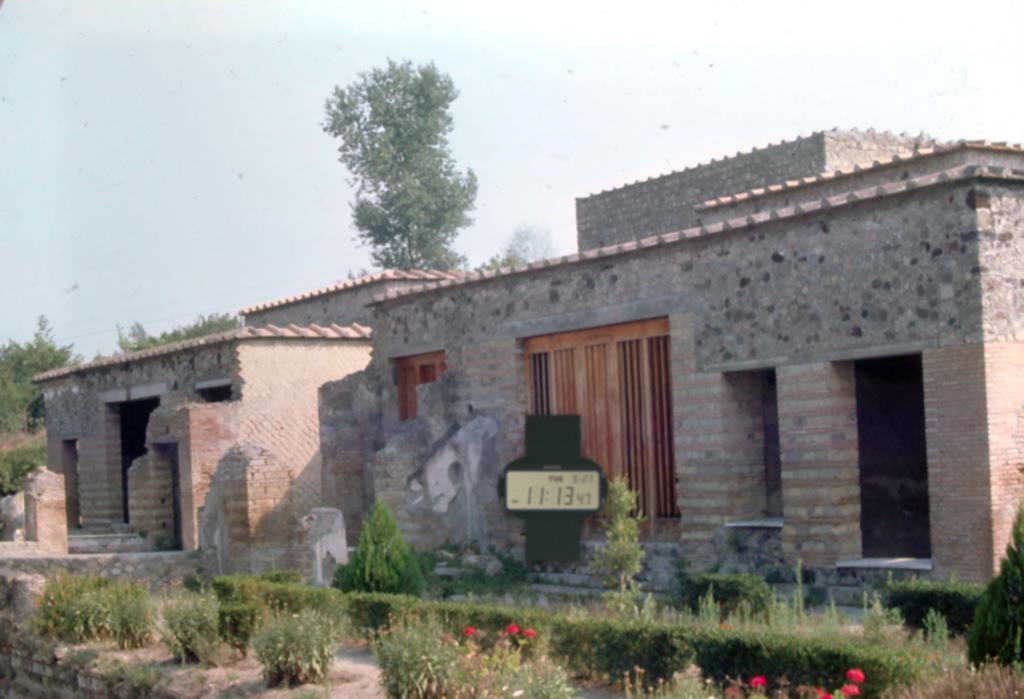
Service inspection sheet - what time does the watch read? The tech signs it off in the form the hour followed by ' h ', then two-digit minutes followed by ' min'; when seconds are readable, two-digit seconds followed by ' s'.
11 h 13 min
